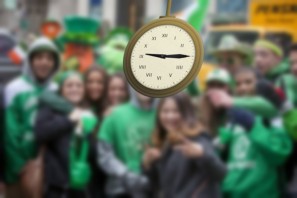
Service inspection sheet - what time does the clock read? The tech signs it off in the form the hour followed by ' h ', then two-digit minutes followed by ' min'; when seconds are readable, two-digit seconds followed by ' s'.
9 h 15 min
